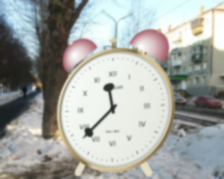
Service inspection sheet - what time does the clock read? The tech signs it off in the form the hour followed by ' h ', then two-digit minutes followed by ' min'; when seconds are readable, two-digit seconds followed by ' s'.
11 h 38 min
